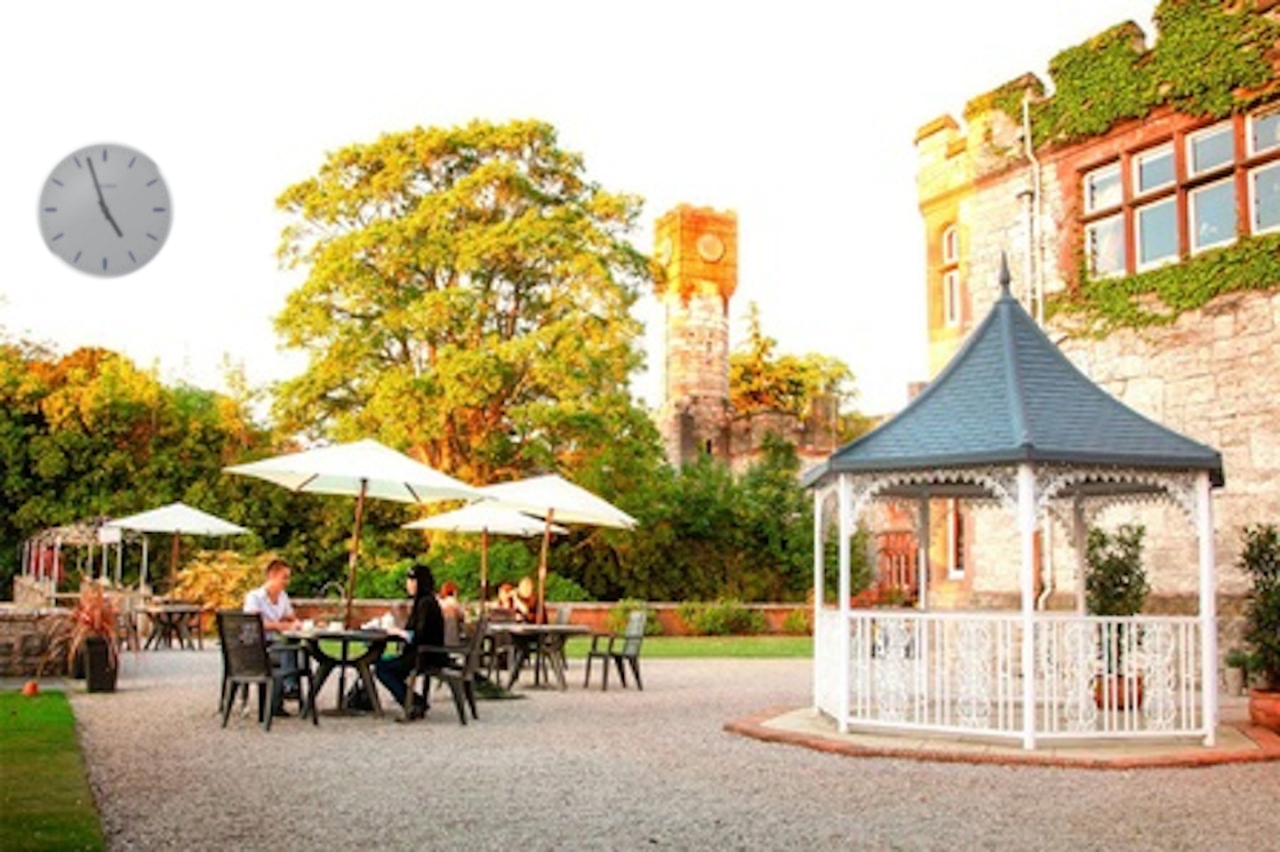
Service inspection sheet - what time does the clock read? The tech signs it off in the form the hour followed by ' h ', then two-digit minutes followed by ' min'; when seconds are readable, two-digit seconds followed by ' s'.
4 h 57 min
